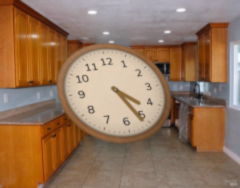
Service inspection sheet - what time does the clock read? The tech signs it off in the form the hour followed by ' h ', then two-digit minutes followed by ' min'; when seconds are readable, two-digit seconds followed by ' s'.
4 h 26 min
